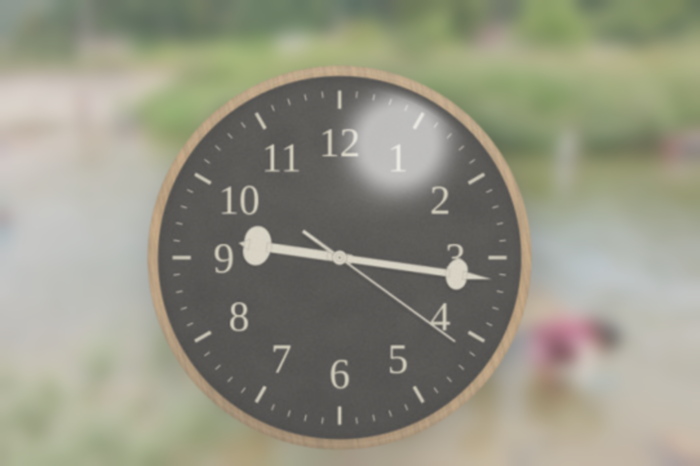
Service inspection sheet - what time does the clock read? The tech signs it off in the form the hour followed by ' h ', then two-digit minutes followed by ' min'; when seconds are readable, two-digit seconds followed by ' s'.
9 h 16 min 21 s
